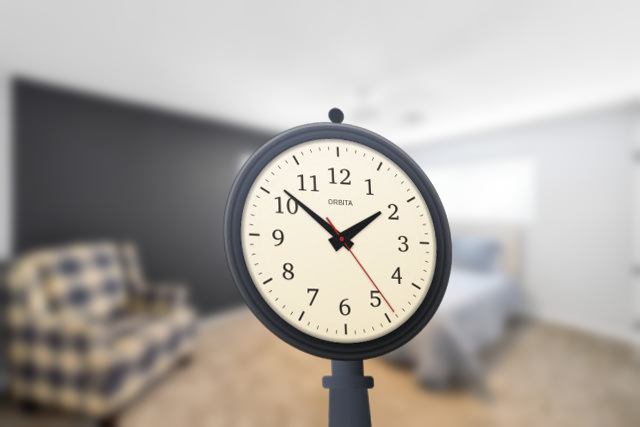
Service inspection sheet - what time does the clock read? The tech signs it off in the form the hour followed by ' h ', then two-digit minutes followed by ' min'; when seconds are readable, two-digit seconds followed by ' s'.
1 h 51 min 24 s
